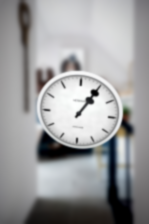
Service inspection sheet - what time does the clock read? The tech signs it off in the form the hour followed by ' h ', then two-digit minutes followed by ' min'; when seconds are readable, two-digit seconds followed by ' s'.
1 h 05 min
